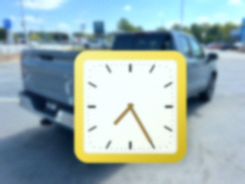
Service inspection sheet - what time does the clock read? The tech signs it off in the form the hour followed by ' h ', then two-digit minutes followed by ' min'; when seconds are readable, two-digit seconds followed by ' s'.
7 h 25 min
